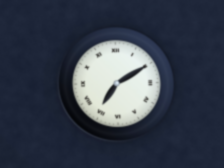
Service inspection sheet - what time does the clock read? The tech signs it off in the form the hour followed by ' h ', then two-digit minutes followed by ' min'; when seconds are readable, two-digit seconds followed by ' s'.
7 h 10 min
